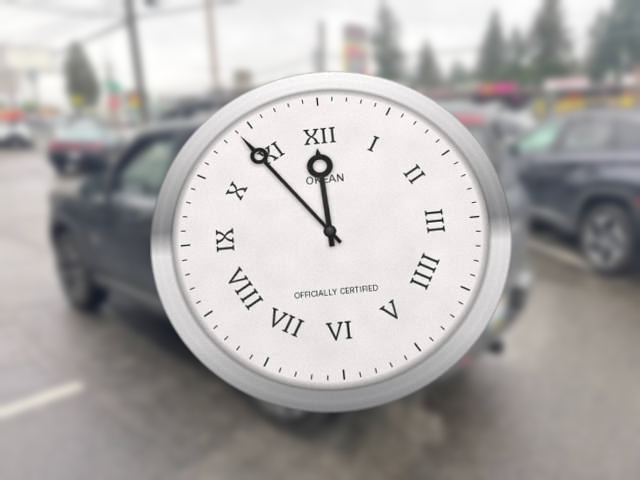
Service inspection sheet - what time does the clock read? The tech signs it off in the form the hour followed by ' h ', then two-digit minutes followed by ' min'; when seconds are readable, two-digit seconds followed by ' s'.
11 h 54 min
